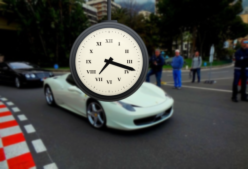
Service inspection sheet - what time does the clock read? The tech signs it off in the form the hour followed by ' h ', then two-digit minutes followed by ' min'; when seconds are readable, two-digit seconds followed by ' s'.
7 h 18 min
